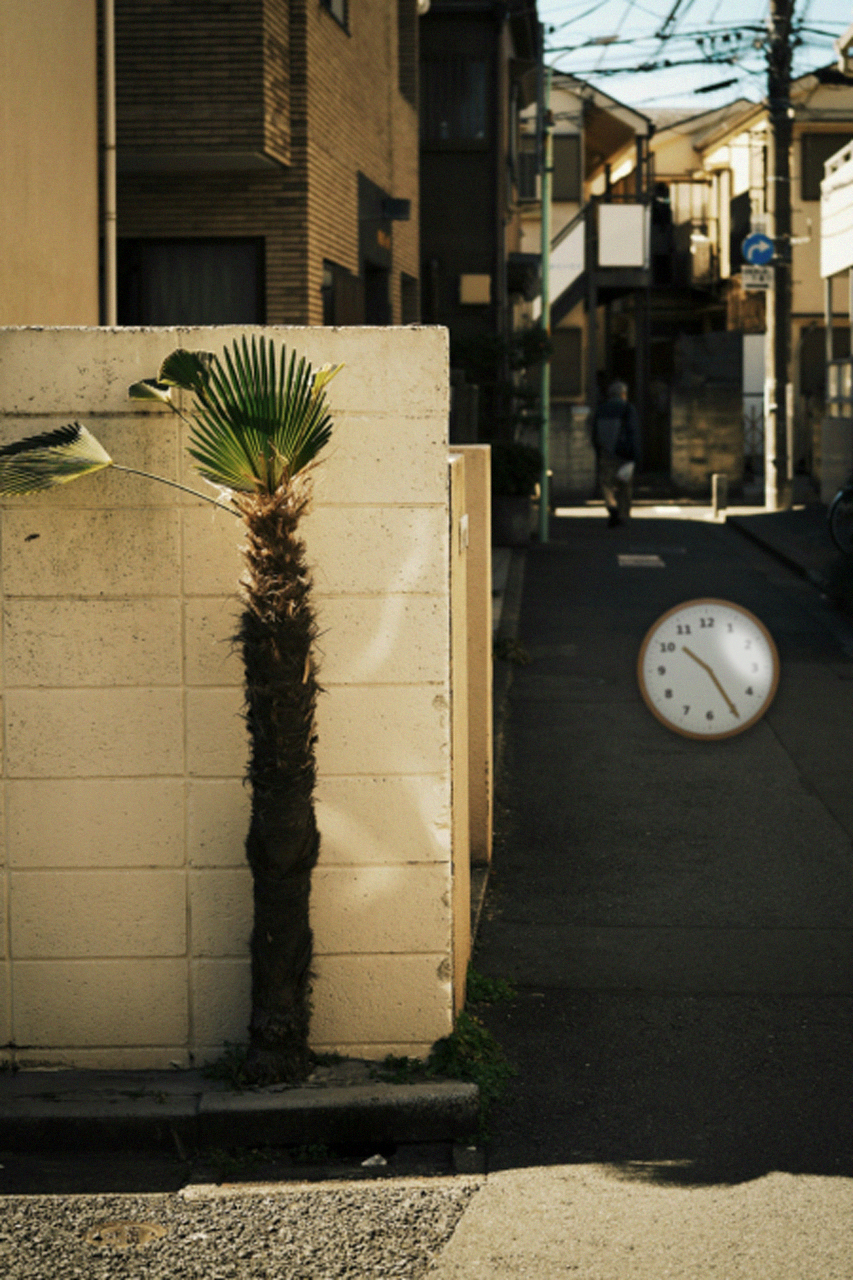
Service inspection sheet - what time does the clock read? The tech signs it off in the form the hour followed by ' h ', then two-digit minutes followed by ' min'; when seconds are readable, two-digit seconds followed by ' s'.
10 h 25 min
